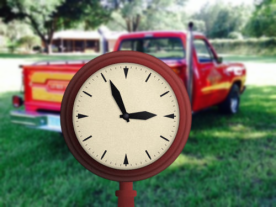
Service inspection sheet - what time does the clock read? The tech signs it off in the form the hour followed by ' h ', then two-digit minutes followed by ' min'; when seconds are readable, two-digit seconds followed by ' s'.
2 h 56 min
